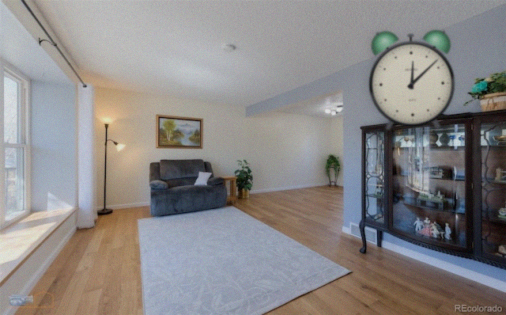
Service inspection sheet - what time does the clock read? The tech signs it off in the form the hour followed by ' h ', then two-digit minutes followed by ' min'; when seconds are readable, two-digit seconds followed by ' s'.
12 h 08 min
